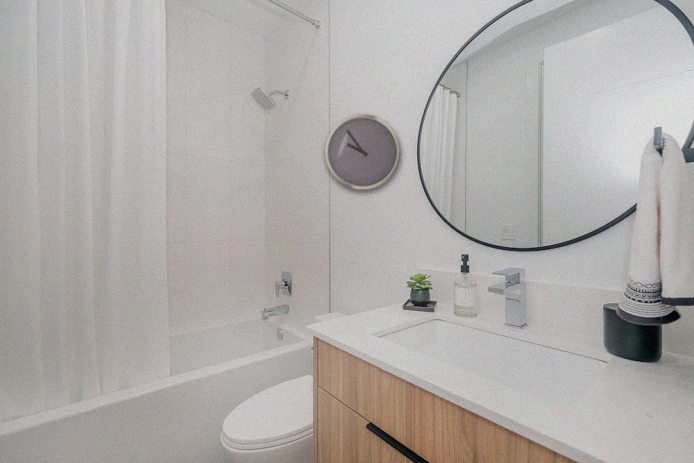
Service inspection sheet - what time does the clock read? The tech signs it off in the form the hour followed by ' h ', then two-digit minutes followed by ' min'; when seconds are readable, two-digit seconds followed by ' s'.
9 h 54 min
